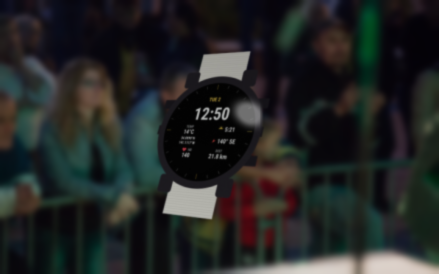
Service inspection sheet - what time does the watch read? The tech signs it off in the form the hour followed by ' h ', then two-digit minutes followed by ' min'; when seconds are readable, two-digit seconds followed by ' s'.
12 h 50 min
